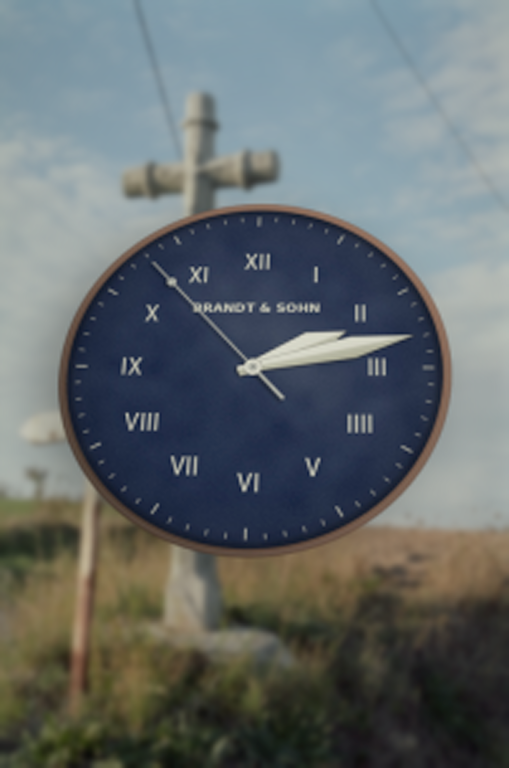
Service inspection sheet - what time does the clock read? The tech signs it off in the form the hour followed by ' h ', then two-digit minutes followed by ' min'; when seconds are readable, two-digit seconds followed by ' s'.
2 h 12 min 53 s
